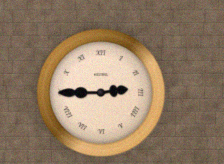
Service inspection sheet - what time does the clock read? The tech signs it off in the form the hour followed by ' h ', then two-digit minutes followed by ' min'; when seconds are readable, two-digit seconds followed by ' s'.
2 h 45 min
